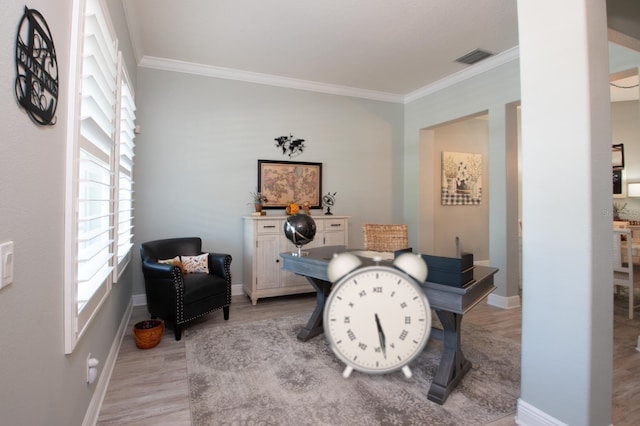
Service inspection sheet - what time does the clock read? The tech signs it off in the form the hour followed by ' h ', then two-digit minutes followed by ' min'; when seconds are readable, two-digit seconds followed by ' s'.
5 h 28 min
